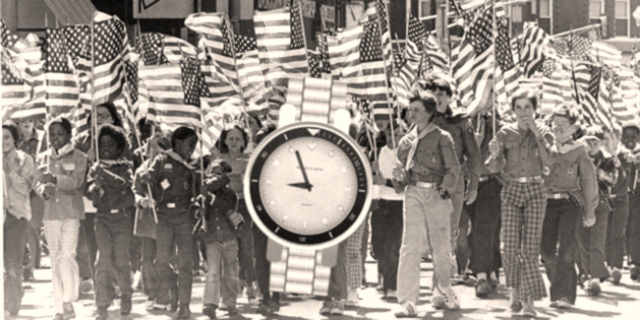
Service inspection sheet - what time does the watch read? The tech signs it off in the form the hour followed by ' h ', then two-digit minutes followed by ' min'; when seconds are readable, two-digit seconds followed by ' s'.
8 h 56 min
